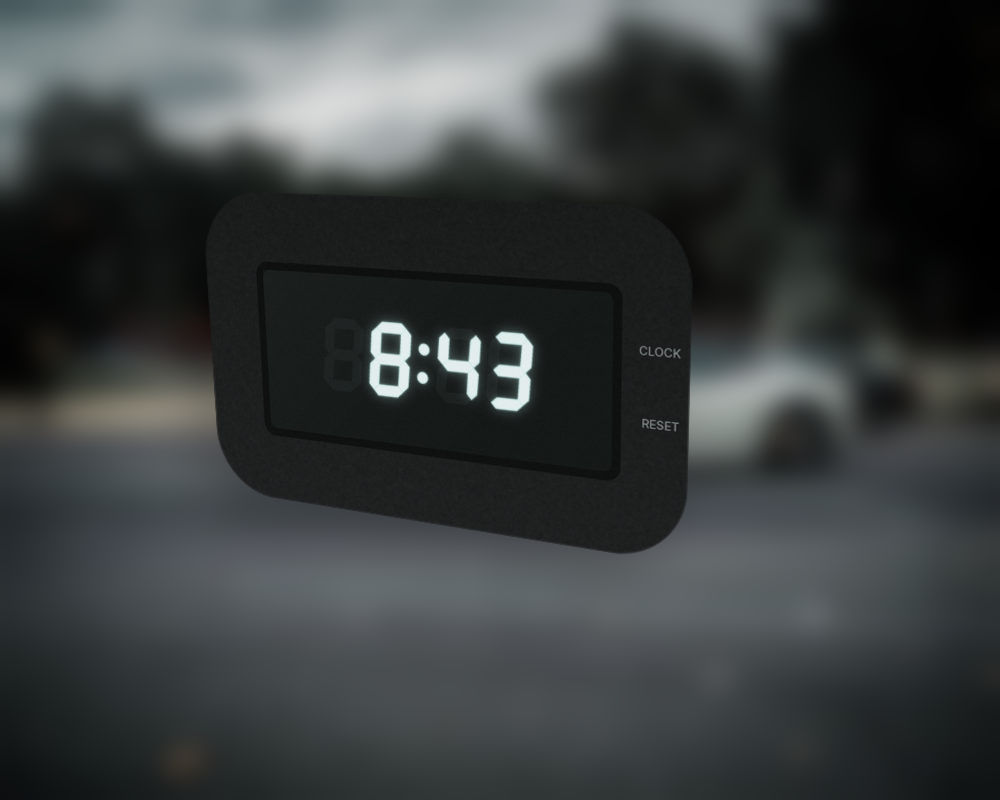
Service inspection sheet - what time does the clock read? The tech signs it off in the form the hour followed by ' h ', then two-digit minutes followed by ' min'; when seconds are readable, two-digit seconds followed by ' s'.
8 h 43 min
